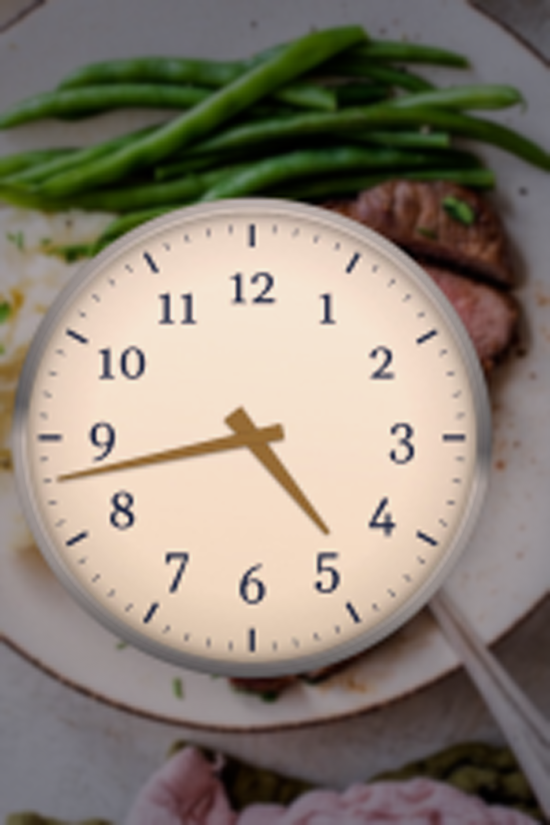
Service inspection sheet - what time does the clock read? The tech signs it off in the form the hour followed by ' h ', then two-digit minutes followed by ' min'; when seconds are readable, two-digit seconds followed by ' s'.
4 h 43 min
